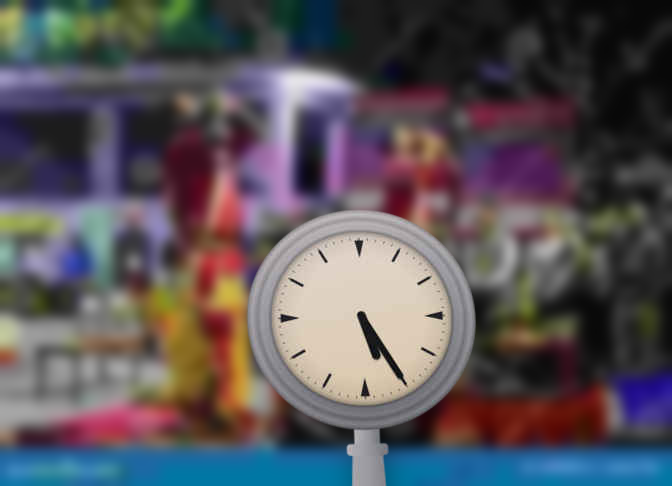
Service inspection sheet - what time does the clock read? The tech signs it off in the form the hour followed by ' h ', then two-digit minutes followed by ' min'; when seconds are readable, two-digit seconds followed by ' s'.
5 h 25 min
